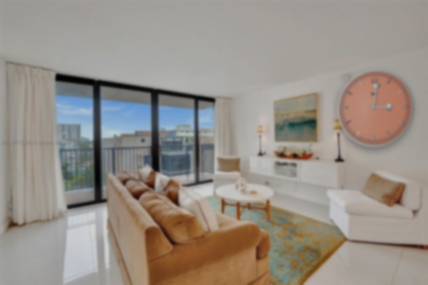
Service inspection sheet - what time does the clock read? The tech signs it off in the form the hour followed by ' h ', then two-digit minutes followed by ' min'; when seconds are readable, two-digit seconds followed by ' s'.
3 h 01 min
